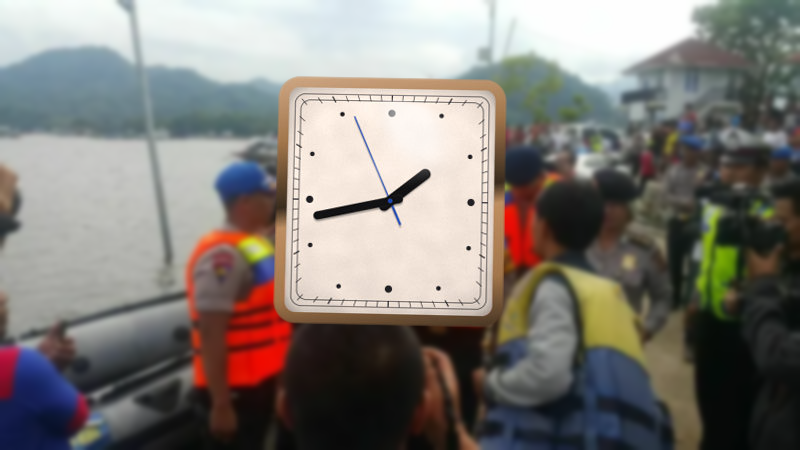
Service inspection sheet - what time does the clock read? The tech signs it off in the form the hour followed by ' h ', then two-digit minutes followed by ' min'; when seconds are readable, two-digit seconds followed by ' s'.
1 h 42 min 56 s
